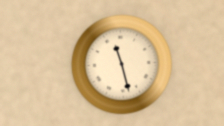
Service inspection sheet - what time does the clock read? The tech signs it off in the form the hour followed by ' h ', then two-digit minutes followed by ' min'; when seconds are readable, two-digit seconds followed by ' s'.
11 h 28 min
